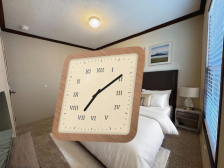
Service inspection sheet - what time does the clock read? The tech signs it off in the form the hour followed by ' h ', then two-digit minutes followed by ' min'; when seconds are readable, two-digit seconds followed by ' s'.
7 h 09 min
